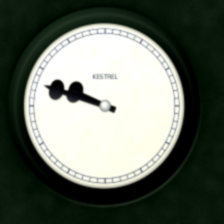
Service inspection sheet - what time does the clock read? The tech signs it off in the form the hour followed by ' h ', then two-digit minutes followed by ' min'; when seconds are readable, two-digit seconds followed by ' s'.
9 h 48 min
